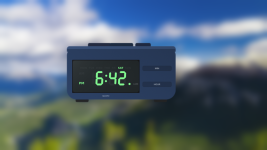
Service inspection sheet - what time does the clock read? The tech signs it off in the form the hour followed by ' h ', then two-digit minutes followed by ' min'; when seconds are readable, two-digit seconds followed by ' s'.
6 h 42 min
